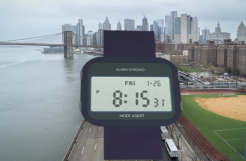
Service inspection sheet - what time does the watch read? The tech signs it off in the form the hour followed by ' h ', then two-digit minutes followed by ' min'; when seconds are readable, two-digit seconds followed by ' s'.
8 h 15 min 31 s
